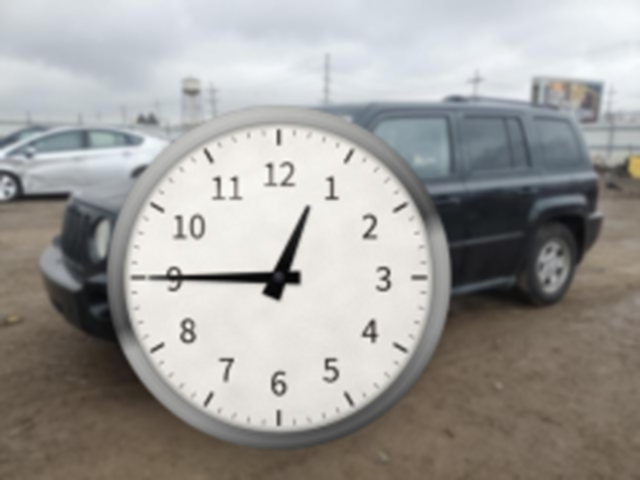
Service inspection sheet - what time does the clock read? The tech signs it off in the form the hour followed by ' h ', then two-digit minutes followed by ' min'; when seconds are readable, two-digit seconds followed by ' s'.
12 h 45 min
